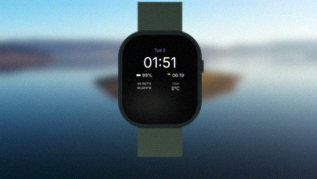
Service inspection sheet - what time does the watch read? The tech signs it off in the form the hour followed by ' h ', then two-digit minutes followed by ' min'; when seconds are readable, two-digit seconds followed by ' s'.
1 h 51 min
